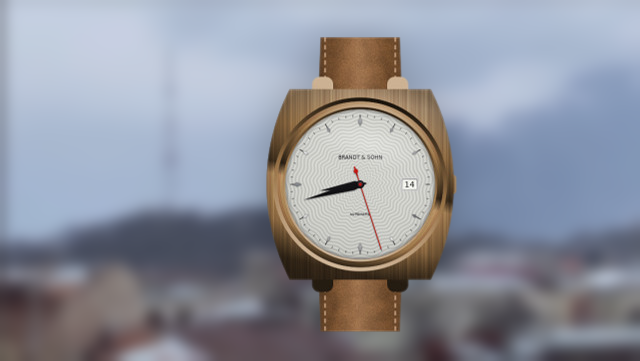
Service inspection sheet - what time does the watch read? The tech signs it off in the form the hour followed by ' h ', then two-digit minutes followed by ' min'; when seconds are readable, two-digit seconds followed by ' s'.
8 h 42 min 27 s
